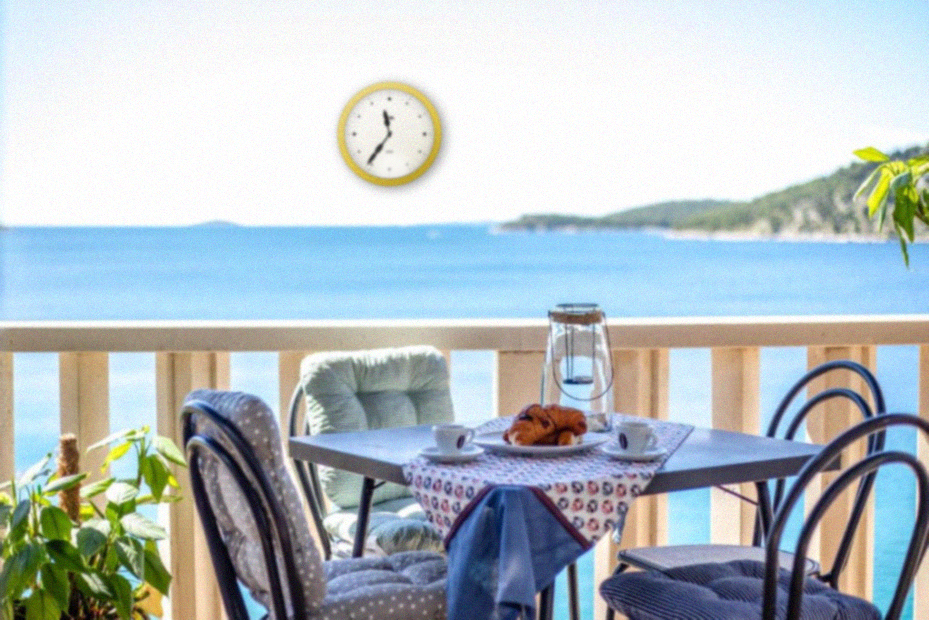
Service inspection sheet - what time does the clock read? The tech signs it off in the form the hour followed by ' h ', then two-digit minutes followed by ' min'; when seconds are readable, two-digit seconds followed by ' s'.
11 h 36 min
